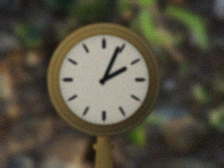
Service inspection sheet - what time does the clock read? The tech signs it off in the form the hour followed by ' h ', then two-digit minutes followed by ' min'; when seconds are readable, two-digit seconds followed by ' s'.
2 h 04 min
